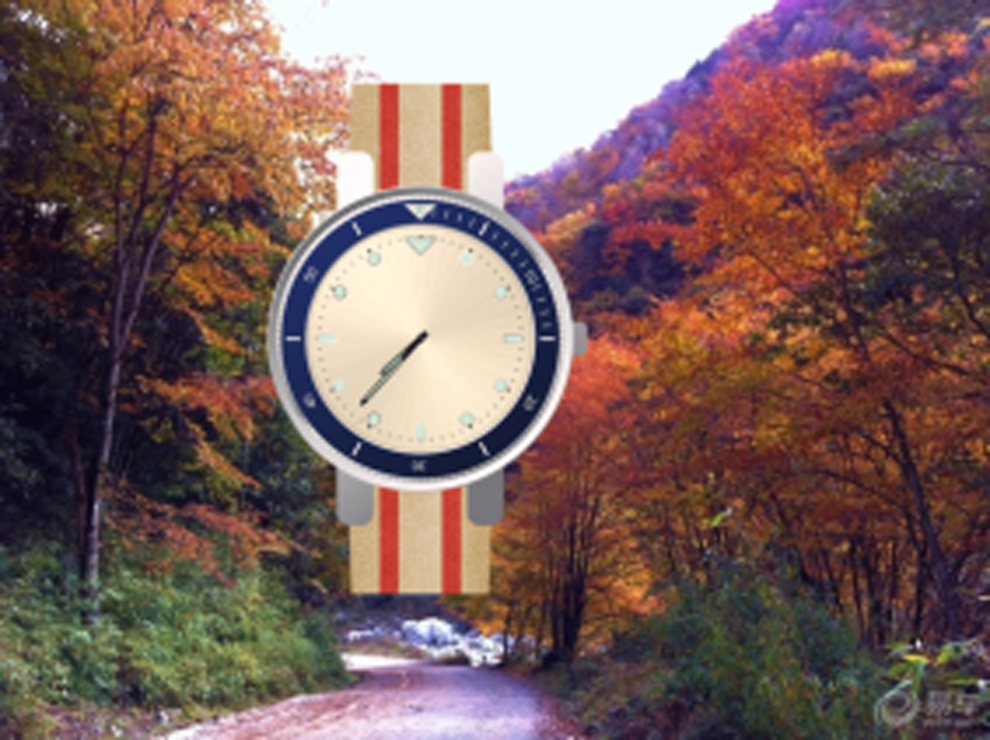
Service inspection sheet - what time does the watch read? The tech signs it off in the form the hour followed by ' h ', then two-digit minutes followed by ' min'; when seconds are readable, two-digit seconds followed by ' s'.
7 h 37 min
